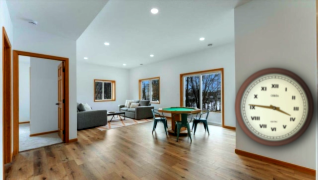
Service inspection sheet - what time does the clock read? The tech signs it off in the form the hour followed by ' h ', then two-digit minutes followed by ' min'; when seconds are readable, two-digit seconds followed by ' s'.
3 h 46 min
